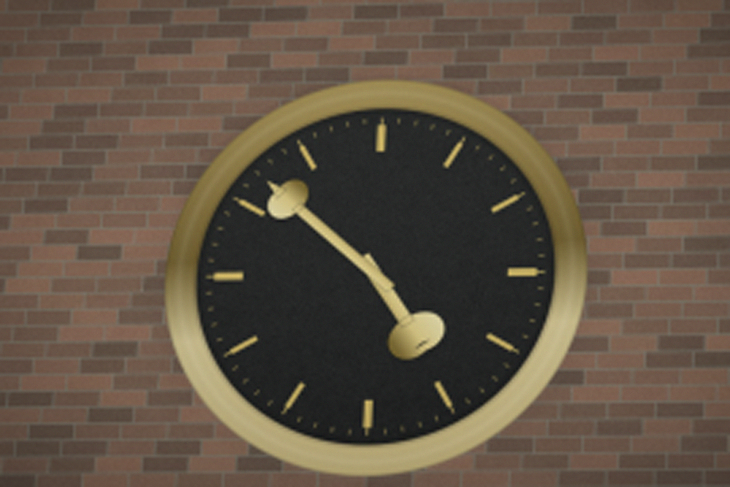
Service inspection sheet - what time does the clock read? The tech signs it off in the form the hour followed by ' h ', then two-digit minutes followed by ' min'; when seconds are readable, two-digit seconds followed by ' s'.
4 h 52 min
